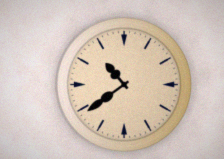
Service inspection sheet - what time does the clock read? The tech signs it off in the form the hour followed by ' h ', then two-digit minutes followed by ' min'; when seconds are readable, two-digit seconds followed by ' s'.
10 h 39 min
